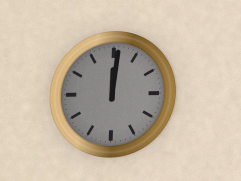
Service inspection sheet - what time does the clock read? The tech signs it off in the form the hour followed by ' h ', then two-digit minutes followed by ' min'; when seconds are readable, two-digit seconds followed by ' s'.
12 h 01 min
